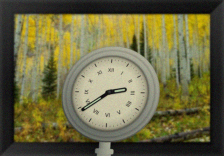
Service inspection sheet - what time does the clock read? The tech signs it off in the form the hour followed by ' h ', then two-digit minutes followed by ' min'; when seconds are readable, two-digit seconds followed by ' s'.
2 h 39 min
